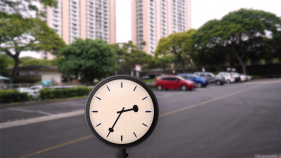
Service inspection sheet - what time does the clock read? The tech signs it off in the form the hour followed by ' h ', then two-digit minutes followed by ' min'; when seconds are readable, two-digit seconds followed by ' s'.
2 h 35 min
